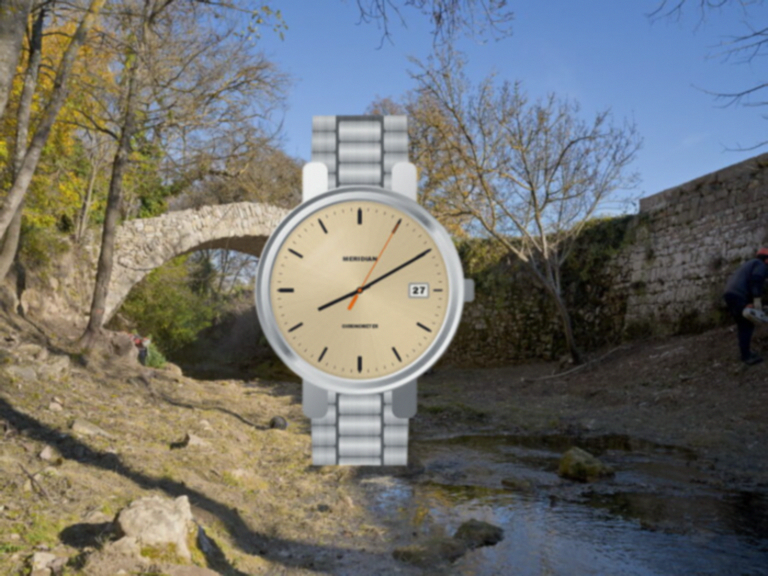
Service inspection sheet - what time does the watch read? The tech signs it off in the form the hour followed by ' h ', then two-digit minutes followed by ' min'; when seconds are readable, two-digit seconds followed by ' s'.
8 h 10 min 05 s
